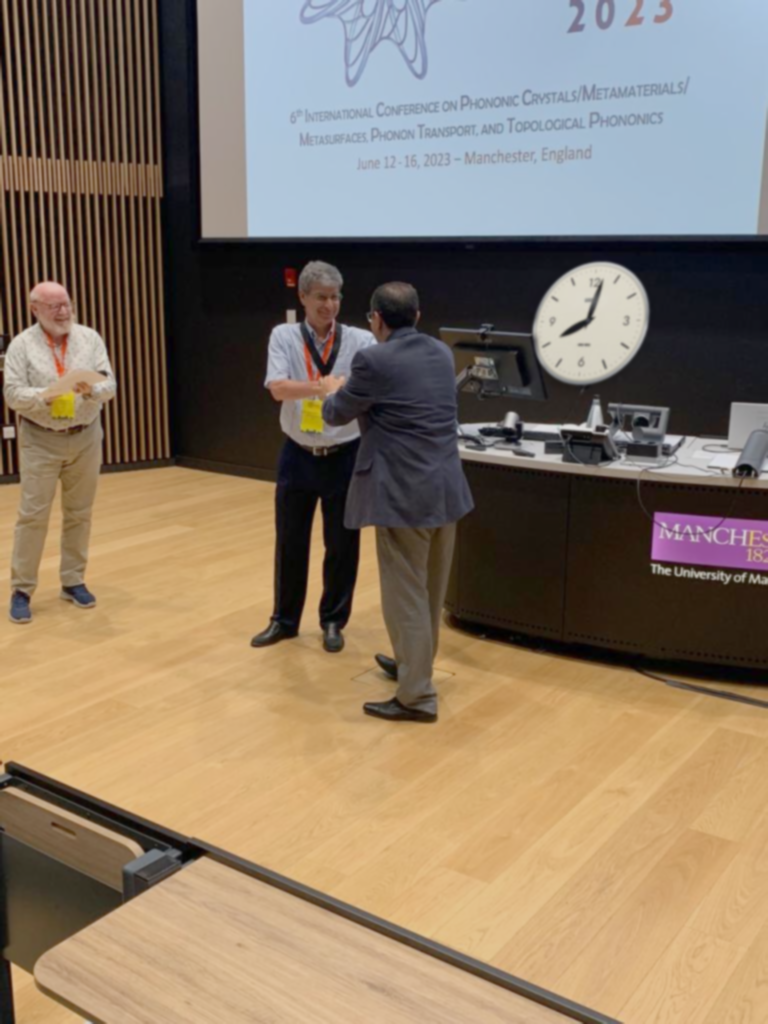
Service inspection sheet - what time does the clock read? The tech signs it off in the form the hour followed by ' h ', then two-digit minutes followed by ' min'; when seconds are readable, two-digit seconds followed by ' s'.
8 h 02 min
